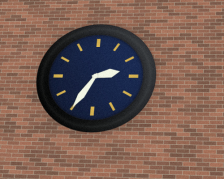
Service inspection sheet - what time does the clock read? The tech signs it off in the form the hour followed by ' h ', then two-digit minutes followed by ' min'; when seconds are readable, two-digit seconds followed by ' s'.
2 h 35 min
